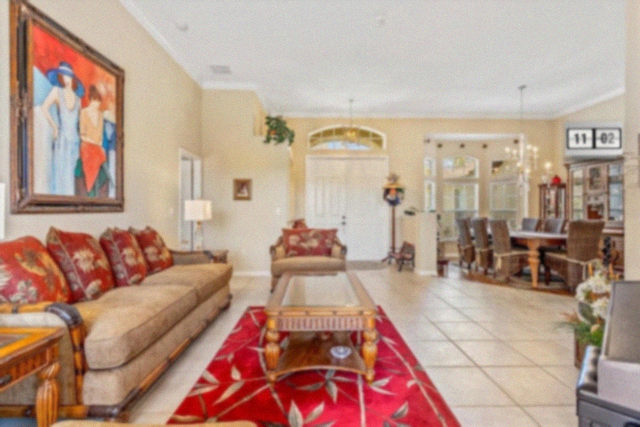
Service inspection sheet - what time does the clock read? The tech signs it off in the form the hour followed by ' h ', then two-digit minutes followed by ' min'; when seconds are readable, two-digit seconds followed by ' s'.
11 h 02 min
